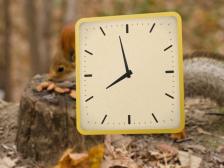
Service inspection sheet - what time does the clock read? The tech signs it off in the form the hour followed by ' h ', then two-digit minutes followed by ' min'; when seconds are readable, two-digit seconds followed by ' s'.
7 h 58 min
